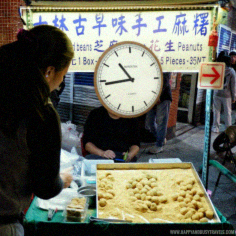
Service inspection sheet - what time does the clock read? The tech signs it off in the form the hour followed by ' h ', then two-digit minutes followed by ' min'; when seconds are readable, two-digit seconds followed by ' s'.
10 h 44 min
